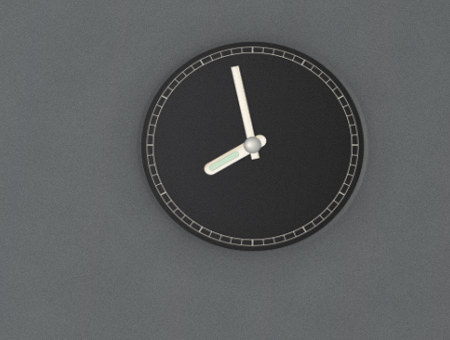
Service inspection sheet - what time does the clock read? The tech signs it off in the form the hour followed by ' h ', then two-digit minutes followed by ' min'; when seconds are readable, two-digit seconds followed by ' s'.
7 h 58 min
